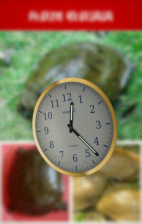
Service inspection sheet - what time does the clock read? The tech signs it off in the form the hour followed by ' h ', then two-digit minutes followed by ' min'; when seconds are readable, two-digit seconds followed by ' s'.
12 h 23 min
